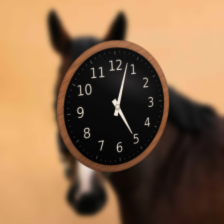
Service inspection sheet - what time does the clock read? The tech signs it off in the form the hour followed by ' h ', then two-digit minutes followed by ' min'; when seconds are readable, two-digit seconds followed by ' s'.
5 h 03 min
